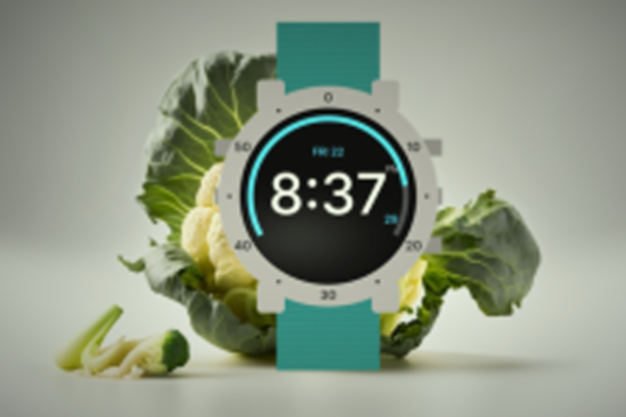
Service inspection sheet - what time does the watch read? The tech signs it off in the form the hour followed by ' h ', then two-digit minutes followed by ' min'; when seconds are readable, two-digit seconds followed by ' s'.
8 h 37 min
